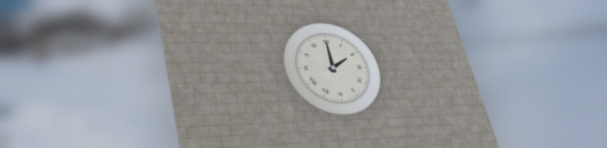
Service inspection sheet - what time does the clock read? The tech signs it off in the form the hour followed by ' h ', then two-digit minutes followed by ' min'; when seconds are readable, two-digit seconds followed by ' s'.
2 h 00 min
